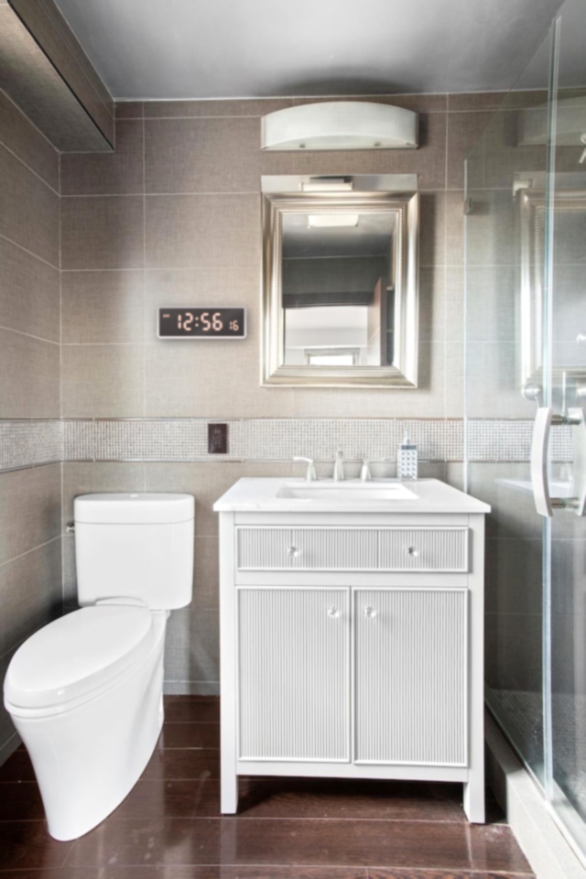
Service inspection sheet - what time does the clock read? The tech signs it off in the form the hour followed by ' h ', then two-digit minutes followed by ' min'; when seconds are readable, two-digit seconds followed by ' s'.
12 h 56 min
